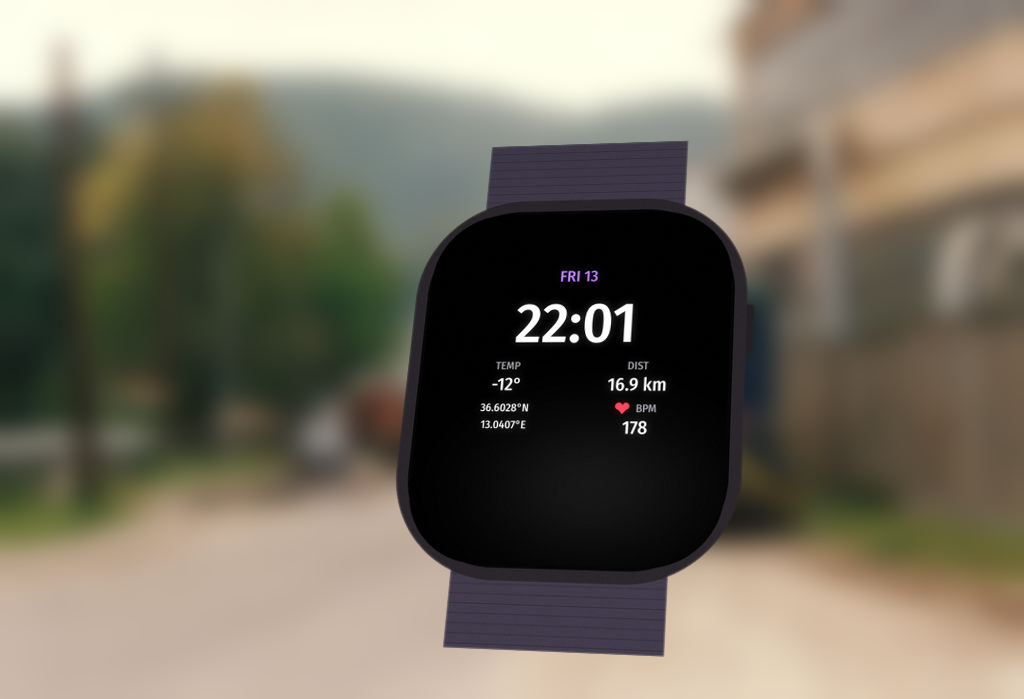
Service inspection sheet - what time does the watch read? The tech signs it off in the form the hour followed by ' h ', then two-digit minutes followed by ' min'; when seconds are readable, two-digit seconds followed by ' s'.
22 h 01 min
